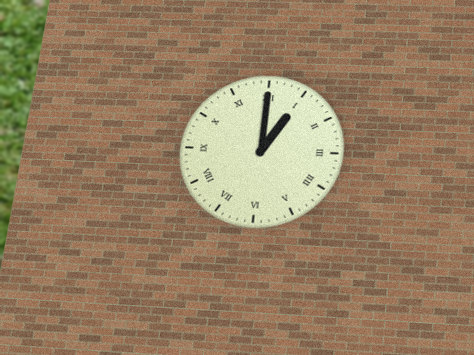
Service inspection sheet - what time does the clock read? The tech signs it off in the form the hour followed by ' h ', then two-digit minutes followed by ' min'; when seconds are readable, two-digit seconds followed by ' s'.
1 h 00 min
